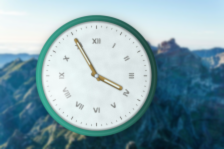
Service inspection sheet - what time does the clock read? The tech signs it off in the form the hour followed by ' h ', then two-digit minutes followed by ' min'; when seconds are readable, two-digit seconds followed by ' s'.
3 h 55 min
